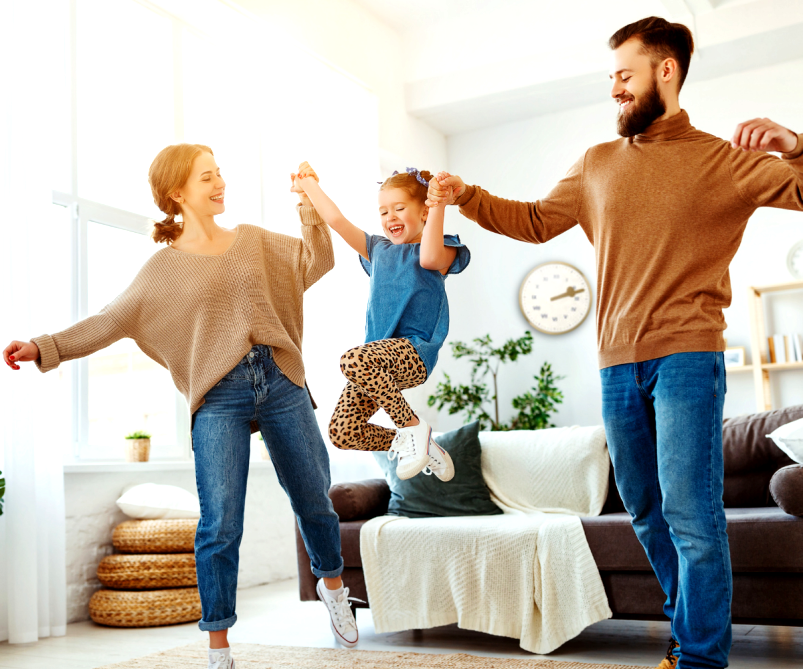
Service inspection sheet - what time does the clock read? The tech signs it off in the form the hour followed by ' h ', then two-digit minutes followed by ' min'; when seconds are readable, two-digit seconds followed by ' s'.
2 h 12 min
